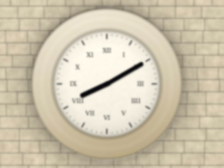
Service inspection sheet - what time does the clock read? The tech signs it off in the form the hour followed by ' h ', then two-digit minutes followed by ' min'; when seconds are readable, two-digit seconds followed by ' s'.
8 h 10 min
